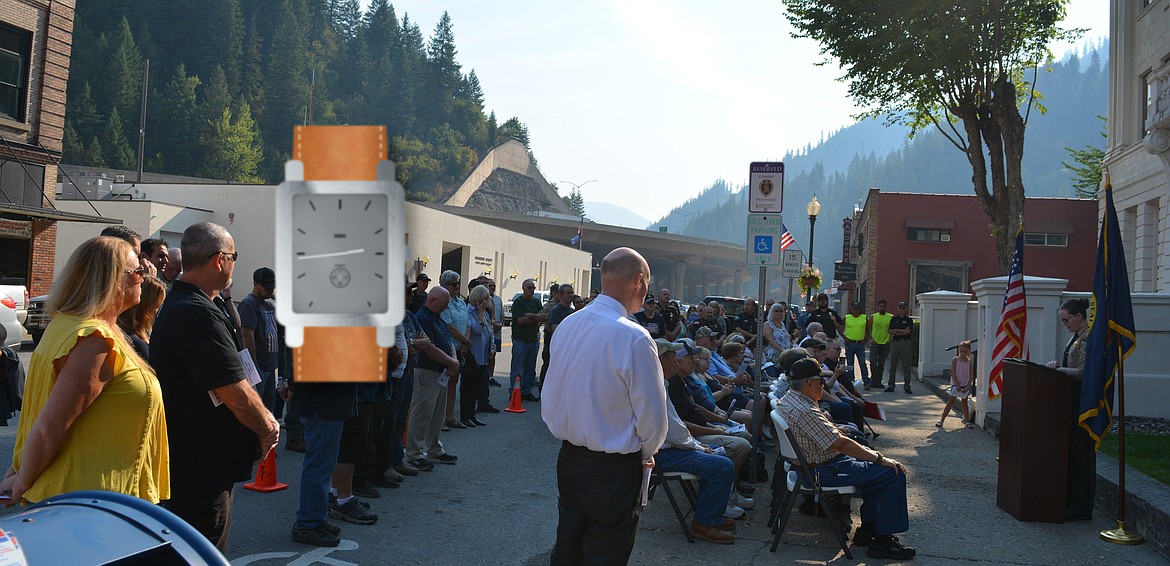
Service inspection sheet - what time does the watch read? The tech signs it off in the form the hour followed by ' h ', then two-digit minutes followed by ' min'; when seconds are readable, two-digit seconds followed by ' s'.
2 h 44 min
